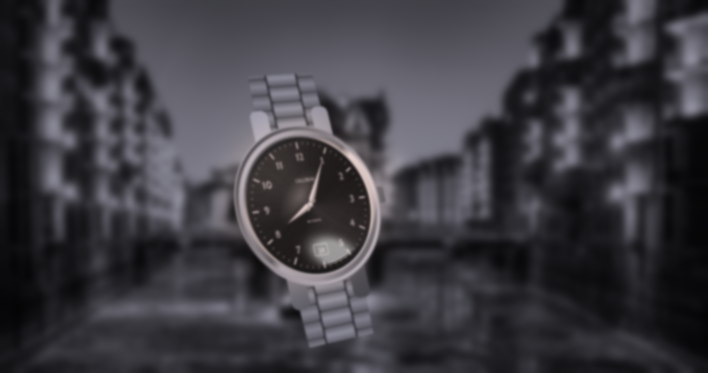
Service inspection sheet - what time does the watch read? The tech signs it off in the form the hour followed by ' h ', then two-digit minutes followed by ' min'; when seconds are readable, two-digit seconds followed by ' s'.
8 h 05 min
